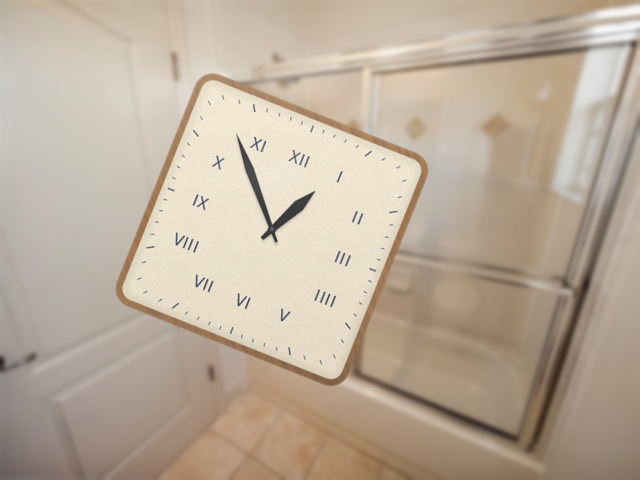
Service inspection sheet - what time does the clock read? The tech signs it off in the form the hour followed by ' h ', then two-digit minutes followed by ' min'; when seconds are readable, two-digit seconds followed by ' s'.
12 h 53 min
